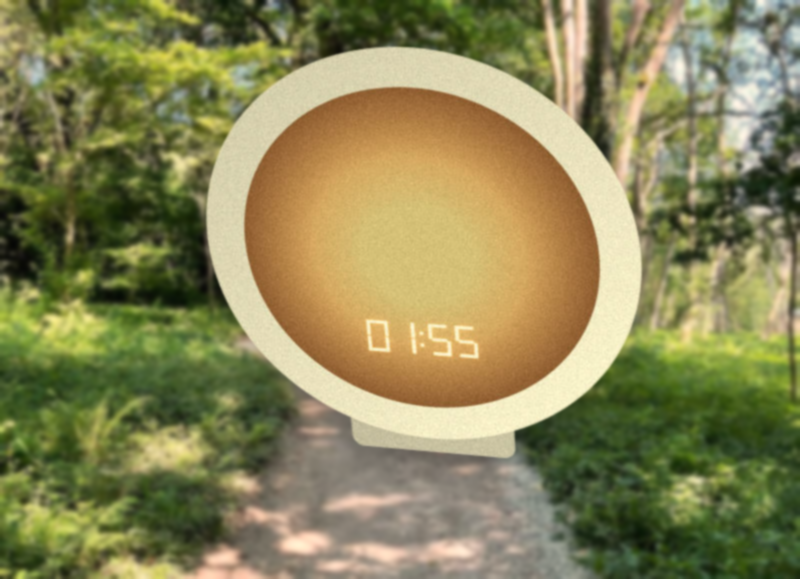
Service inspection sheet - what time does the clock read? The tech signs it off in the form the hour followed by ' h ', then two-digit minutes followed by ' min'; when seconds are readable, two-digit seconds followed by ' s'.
1 h 55 min
